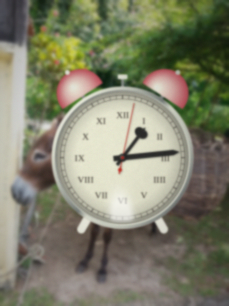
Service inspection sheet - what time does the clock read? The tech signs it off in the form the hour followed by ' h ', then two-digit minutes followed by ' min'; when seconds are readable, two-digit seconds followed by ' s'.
1 h 14 min 02 s
